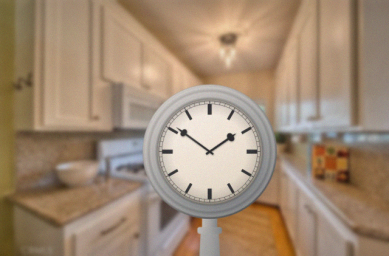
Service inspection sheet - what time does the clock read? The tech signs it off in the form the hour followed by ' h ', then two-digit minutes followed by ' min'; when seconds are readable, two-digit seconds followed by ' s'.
1 h 51 min
